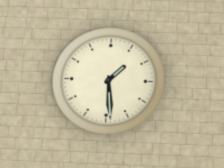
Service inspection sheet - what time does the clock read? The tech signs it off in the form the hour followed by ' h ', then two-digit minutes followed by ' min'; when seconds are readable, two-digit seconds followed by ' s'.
1 h 29 min
